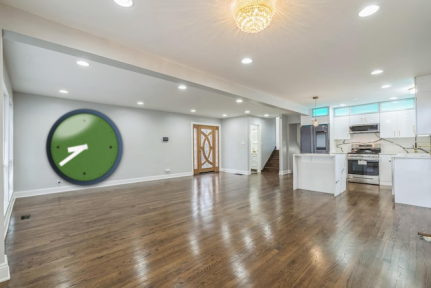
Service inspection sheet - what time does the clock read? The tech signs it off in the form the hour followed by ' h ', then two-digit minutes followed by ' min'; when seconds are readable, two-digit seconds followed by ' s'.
8 h 39 min
